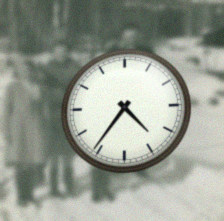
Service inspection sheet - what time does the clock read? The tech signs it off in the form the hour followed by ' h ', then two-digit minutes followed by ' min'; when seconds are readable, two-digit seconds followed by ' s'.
4 h 36 min
